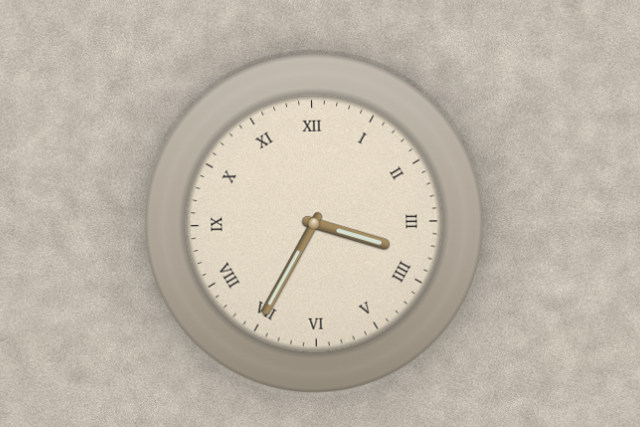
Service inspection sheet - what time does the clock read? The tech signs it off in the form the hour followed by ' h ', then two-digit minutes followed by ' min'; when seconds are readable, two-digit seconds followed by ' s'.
3 h 35 min
